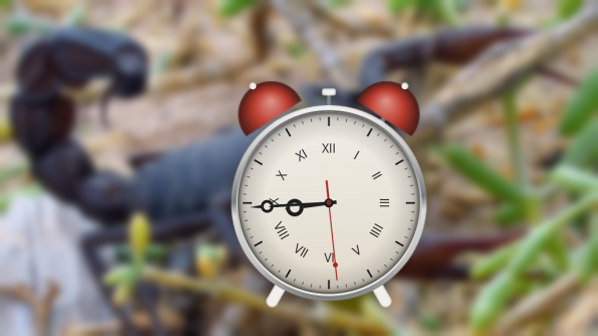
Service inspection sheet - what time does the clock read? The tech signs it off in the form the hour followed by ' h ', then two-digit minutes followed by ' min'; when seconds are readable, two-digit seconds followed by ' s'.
8 h 44 min 29 s
